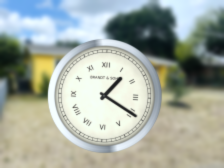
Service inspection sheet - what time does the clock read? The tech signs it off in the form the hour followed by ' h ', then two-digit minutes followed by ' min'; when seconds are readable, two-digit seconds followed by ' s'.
1 h 20 min
